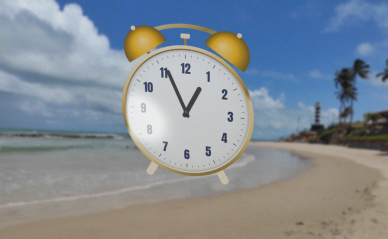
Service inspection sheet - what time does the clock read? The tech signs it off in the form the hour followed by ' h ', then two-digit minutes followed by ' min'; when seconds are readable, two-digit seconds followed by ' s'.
12 h 56 min
